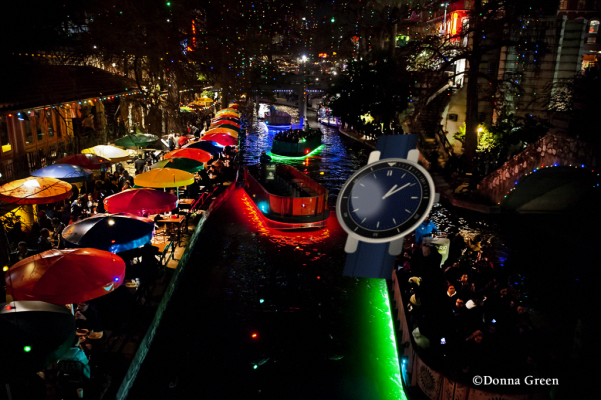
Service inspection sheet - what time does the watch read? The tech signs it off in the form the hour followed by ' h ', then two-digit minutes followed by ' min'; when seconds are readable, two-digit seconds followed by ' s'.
1 h 09 min
